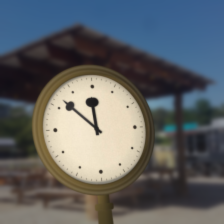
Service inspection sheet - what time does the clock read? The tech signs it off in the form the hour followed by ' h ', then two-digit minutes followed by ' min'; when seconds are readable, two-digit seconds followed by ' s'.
11 h 52 min
